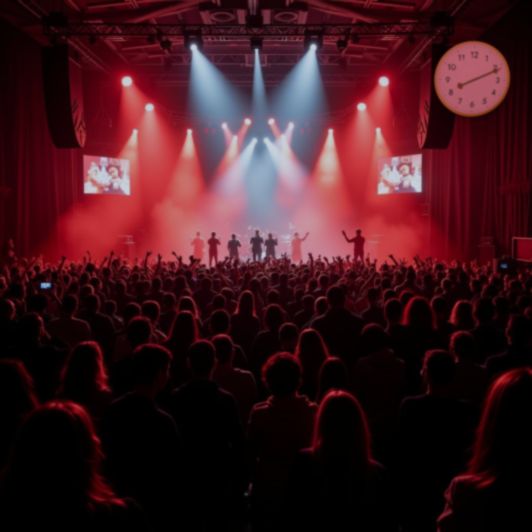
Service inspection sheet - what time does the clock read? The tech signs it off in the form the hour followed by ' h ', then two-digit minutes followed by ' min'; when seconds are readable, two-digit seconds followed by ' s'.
8 h 11 min
